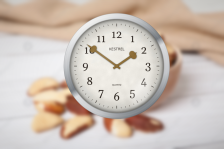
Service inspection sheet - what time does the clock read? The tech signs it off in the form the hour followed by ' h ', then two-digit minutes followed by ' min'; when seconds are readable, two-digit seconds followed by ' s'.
1 h 51 min
